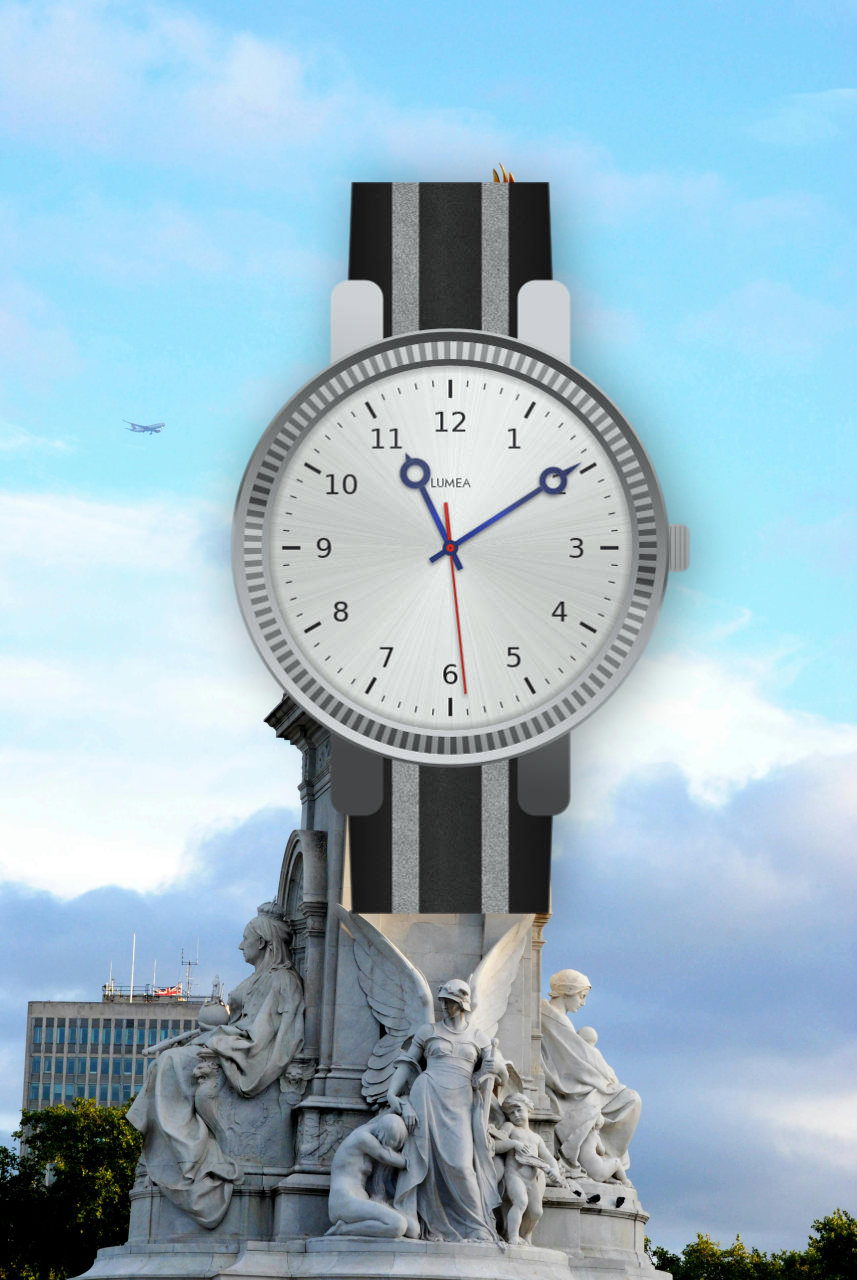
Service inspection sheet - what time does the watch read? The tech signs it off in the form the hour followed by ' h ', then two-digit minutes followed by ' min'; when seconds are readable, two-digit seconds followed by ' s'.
11 h 09 min 29 s
